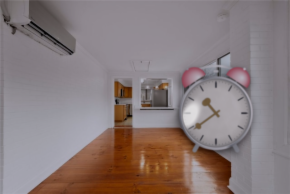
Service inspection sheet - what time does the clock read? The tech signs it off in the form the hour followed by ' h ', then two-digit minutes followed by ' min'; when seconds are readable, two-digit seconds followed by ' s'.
10 h 39 min
